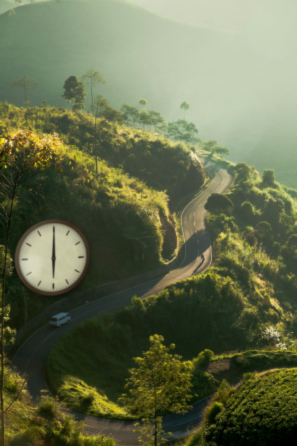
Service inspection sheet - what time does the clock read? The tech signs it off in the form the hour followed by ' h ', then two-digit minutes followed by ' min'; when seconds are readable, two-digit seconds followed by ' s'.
6 h 00 min
